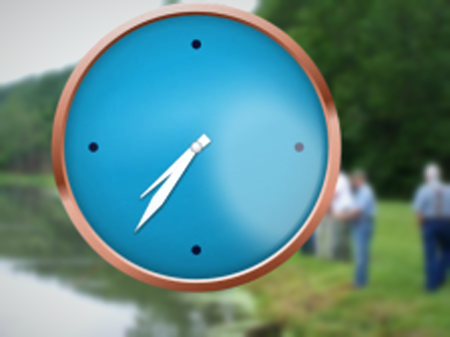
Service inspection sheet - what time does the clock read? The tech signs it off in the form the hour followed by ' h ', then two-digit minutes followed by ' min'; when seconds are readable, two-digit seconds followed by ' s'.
7 h 36 min
